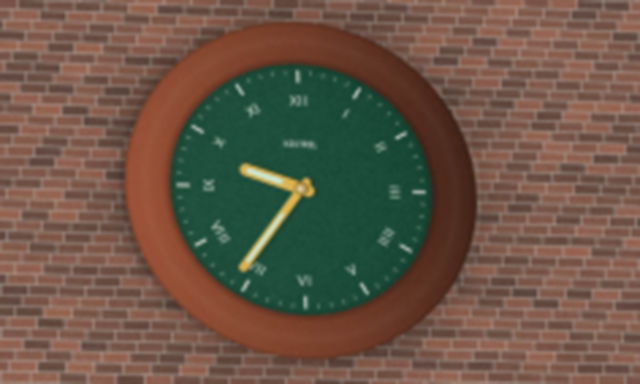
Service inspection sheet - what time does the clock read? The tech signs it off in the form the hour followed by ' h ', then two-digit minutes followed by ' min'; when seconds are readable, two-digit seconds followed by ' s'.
9 h 36 min
